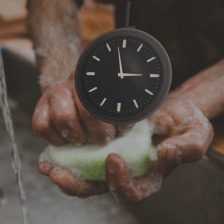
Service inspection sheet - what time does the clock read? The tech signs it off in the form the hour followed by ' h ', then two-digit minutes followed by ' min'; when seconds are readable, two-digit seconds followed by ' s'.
2 h 58 min
